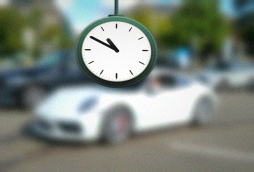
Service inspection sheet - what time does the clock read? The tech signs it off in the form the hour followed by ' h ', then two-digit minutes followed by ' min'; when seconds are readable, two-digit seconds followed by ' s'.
10 h 50 min
